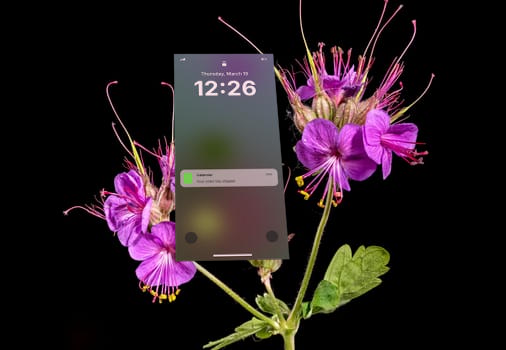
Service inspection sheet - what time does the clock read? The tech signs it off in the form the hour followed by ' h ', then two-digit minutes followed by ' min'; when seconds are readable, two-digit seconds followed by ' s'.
12 h 26 min
